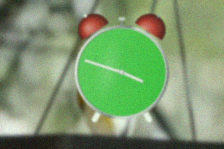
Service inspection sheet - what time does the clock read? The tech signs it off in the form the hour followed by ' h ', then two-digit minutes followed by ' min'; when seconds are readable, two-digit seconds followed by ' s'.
3 h 48 min
